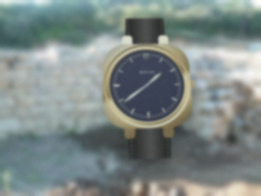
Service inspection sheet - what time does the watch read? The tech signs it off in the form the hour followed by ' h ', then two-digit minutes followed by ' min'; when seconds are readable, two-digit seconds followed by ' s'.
1 h 39 min
